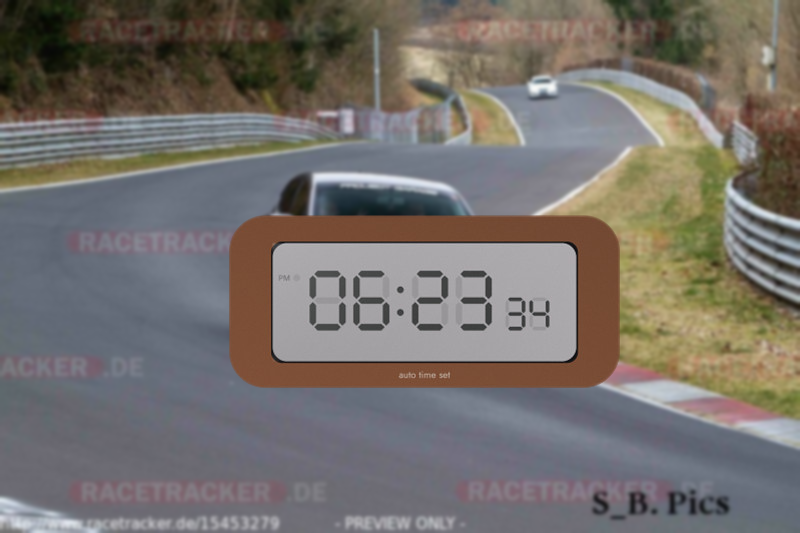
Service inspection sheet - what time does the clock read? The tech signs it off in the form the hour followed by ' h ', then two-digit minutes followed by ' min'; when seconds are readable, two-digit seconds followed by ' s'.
6 h 23 min 34 s
